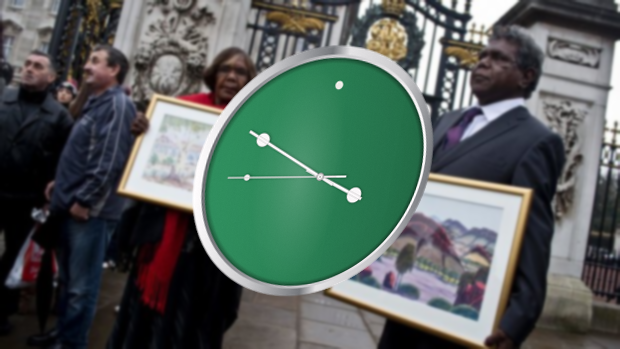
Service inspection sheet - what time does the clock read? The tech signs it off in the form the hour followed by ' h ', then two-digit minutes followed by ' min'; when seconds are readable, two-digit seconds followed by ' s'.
3 h 49 min 45 s
